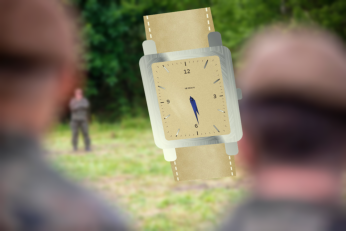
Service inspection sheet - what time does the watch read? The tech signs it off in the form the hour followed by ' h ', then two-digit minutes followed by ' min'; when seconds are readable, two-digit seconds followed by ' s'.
5 h 29 min
